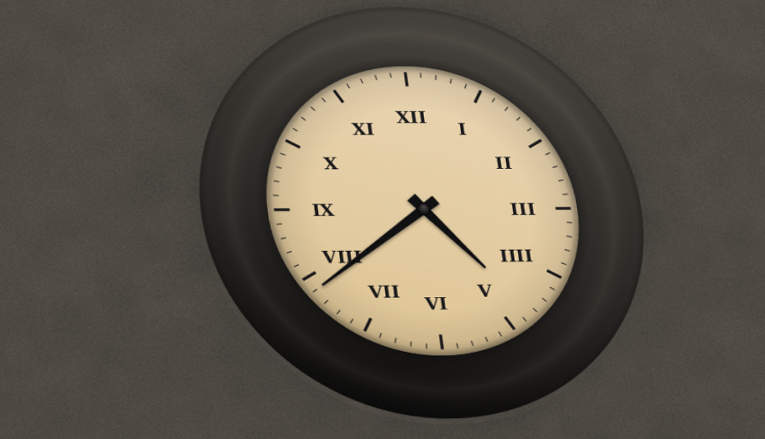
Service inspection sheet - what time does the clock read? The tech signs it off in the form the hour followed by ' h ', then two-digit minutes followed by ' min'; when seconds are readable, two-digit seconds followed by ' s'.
4 h 39 min
